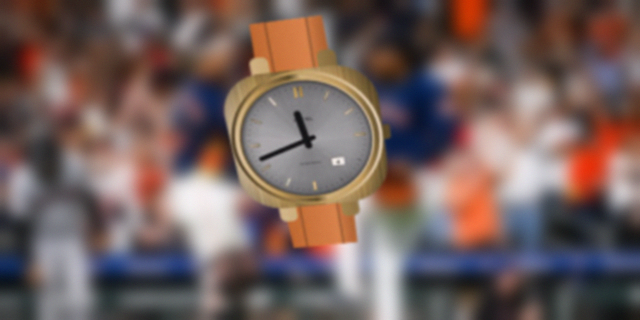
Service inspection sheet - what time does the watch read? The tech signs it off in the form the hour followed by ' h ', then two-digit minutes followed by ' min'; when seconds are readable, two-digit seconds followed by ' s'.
11 h 42 min
